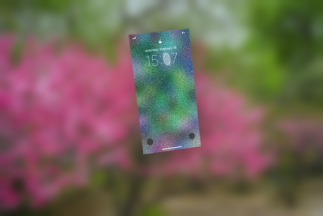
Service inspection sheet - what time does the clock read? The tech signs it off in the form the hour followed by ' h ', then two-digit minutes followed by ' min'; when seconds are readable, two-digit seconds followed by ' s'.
15 h 07 min
